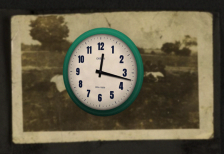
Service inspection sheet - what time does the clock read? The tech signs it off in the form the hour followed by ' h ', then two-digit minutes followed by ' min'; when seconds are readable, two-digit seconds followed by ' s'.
12 h 17 min
